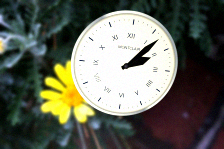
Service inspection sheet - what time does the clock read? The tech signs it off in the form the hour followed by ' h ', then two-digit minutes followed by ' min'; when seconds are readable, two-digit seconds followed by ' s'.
2 h 07 min
